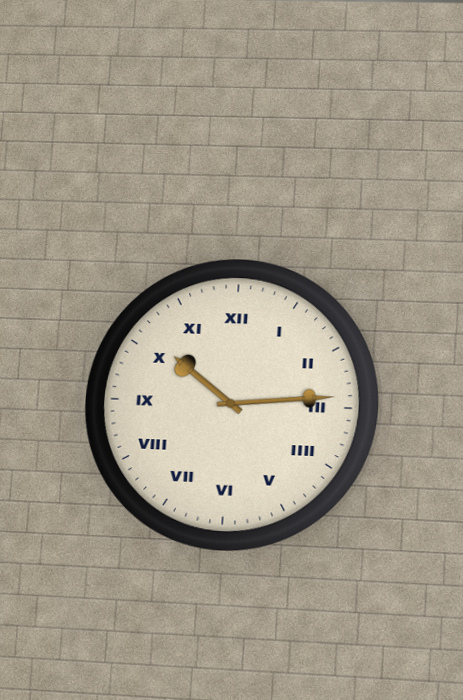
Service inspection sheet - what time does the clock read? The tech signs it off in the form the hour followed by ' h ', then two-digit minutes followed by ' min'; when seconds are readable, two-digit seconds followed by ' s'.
10 h 14 min
